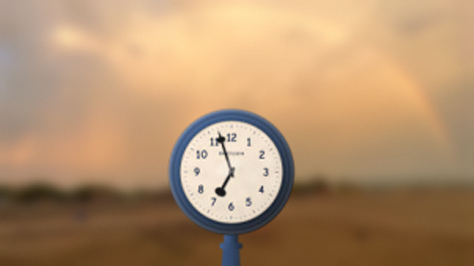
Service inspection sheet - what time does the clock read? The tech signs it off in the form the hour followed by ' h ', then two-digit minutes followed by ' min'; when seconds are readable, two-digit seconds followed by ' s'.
6 h 57 min
